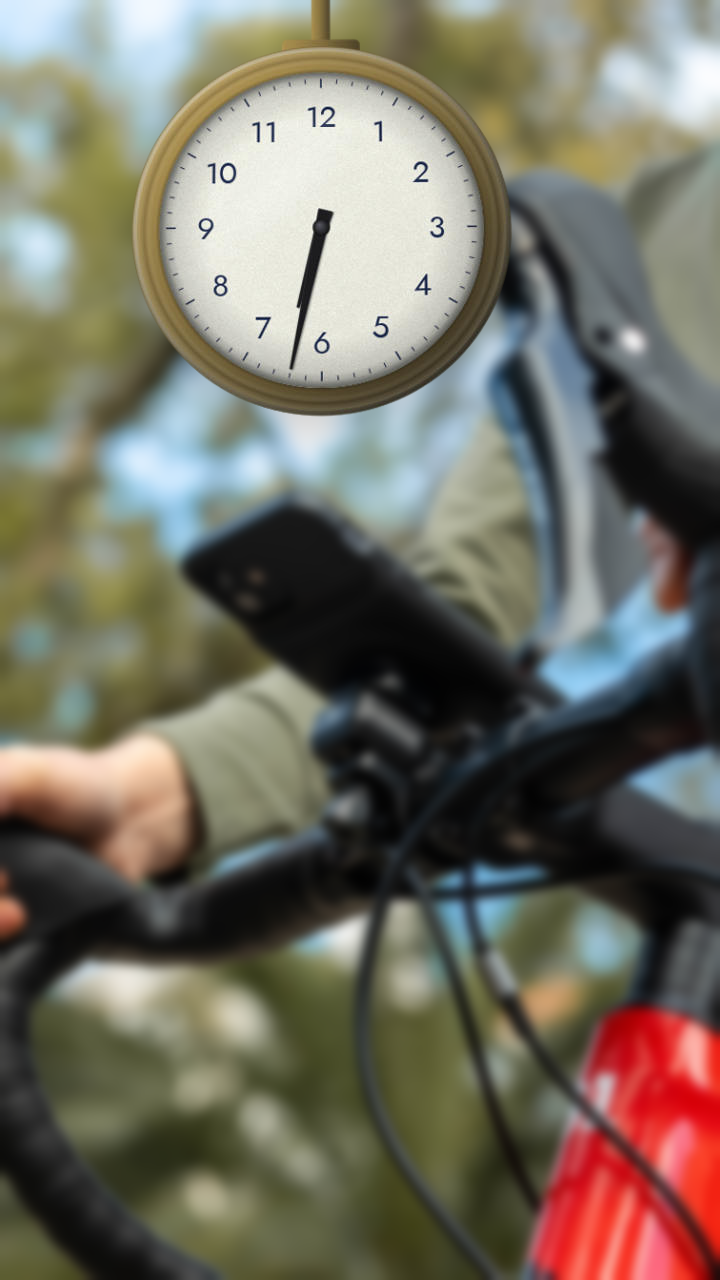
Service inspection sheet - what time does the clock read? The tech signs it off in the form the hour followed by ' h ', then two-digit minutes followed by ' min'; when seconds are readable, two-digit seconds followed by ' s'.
6 h 32 min
